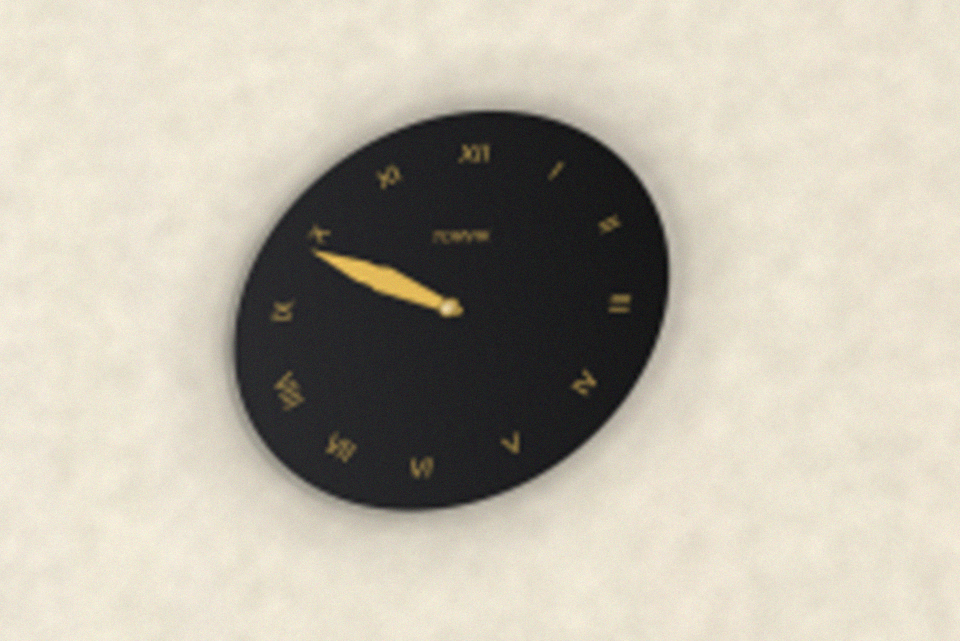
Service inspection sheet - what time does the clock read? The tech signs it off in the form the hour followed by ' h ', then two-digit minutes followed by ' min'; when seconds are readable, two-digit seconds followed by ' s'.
9 h 49 min
